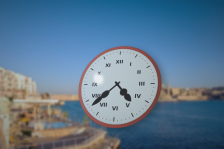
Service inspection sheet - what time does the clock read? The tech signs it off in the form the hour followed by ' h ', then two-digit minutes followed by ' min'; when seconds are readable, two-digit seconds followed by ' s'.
4 h 38 min
